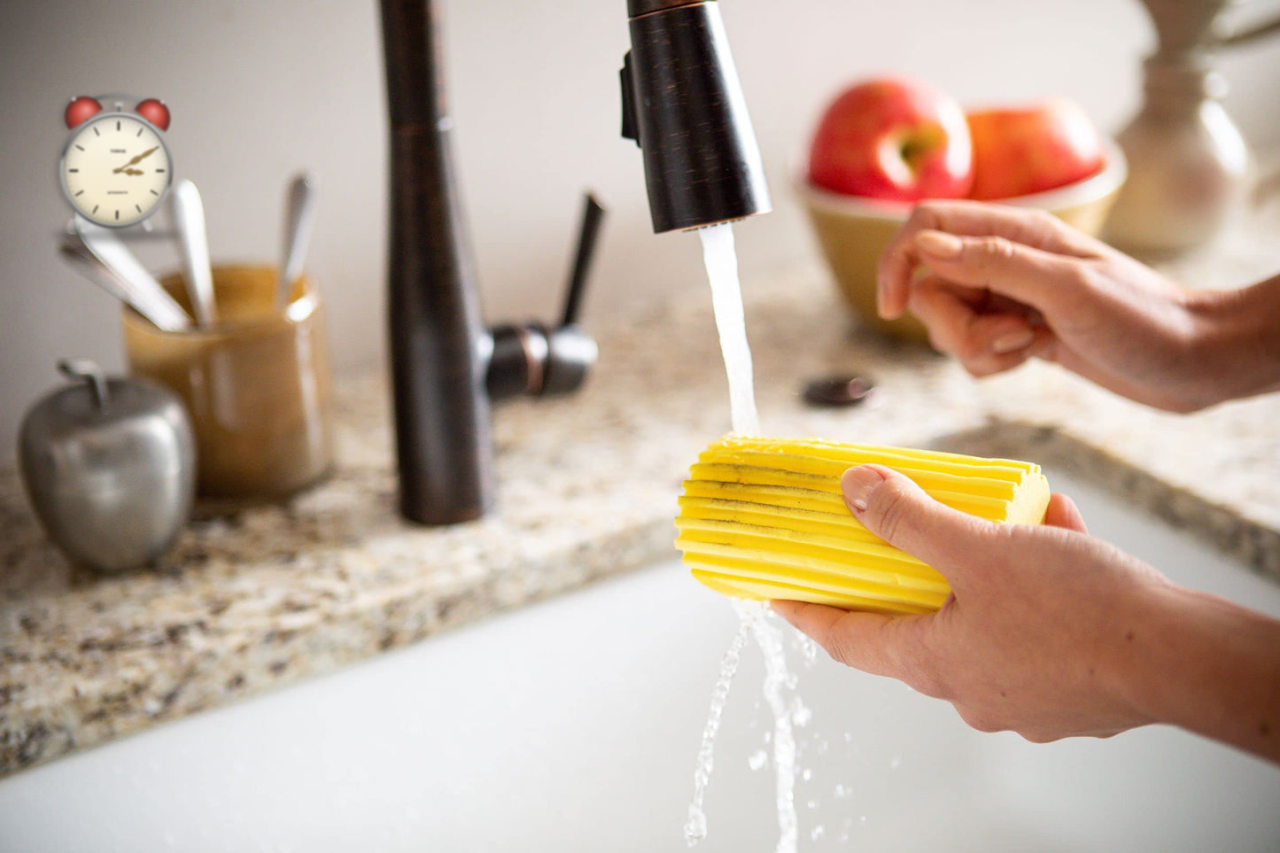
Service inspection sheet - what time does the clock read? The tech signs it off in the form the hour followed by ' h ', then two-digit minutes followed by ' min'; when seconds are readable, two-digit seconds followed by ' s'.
3 h 10 min
